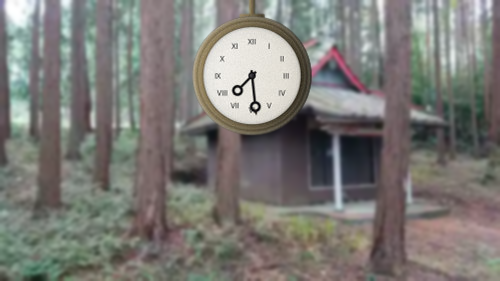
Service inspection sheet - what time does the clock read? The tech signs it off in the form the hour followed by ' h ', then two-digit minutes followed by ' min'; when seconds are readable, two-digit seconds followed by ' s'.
7 h 29 min
